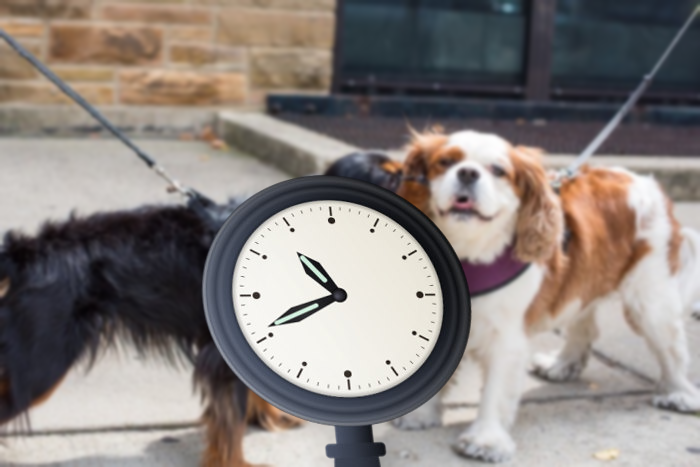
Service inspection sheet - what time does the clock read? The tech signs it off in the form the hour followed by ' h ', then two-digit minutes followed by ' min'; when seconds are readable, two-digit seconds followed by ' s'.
10 h 41 min
